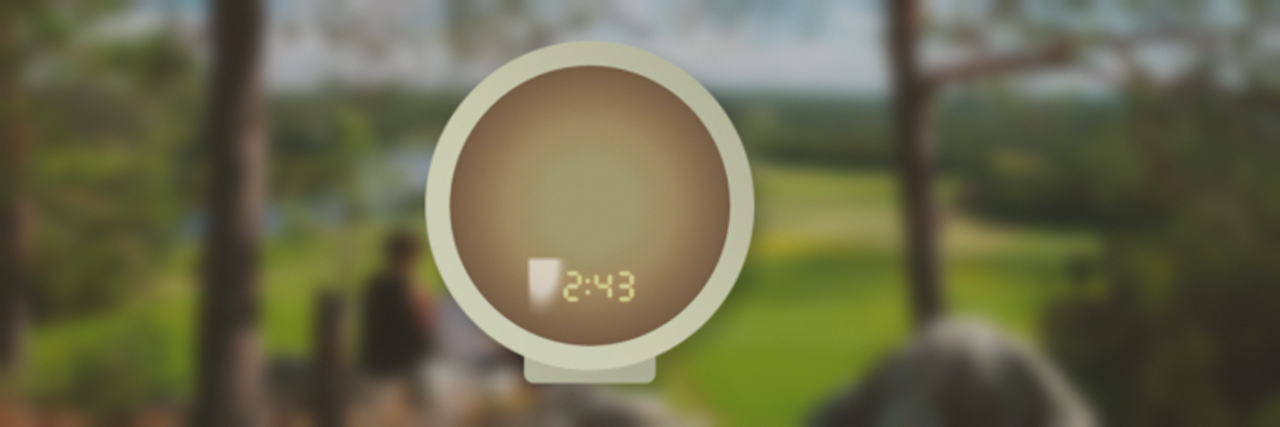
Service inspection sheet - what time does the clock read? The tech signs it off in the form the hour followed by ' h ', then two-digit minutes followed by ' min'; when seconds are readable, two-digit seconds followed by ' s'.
2 h 43 min
